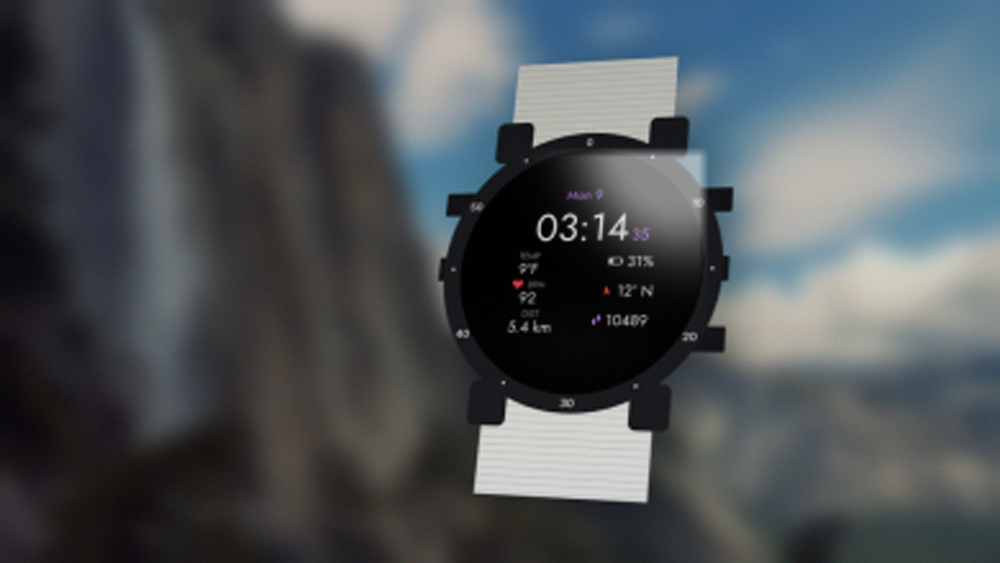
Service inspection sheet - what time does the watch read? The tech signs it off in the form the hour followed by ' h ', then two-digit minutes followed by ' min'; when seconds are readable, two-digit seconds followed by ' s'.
3 h 14 min
